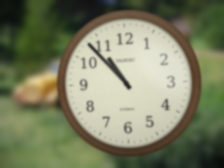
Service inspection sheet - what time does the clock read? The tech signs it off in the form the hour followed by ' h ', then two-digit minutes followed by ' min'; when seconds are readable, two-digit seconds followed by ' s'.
10 h 53 min
